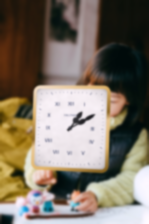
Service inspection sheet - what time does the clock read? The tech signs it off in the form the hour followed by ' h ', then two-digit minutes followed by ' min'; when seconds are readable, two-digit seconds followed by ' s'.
1 h 10 min
